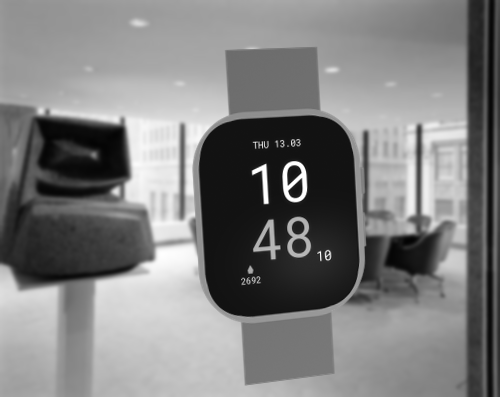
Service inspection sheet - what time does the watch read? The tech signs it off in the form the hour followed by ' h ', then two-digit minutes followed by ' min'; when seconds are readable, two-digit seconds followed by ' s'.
10 h 48 min 10 s
